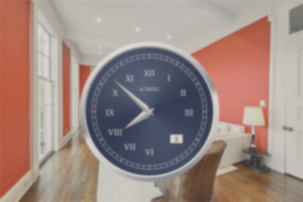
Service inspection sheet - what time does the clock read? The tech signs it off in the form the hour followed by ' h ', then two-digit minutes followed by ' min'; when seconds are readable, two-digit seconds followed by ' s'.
7 h 52 min
